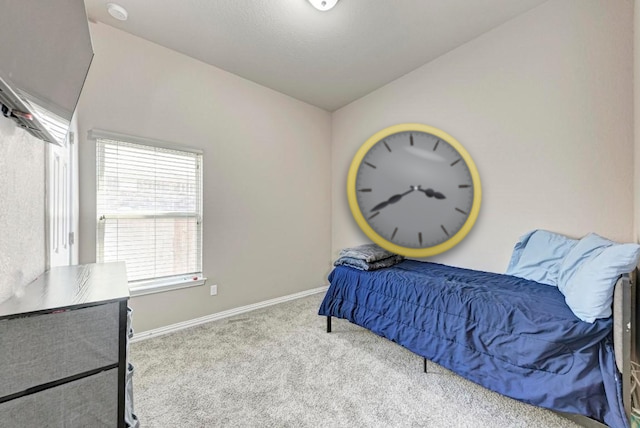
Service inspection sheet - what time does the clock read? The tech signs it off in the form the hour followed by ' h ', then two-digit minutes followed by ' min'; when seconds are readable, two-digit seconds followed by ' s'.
3 h 41 min
